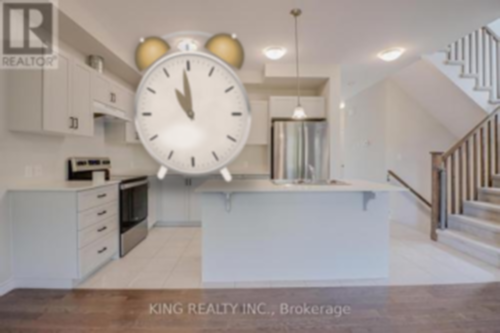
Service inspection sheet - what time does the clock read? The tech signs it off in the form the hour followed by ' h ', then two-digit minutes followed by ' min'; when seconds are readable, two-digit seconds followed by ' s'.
10 h 59 min
